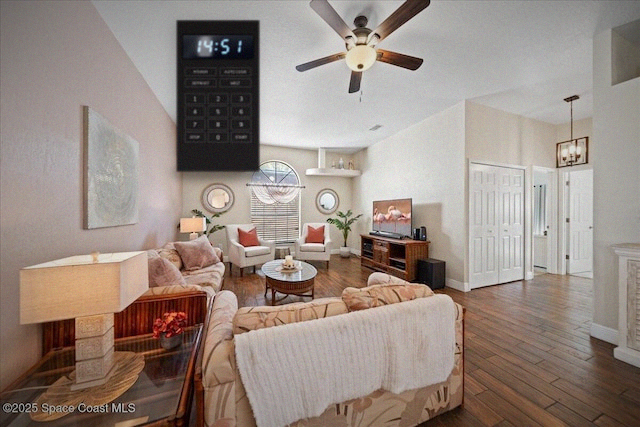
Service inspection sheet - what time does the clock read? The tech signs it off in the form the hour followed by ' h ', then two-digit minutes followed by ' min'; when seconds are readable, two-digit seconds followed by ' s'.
14 h 51 min
